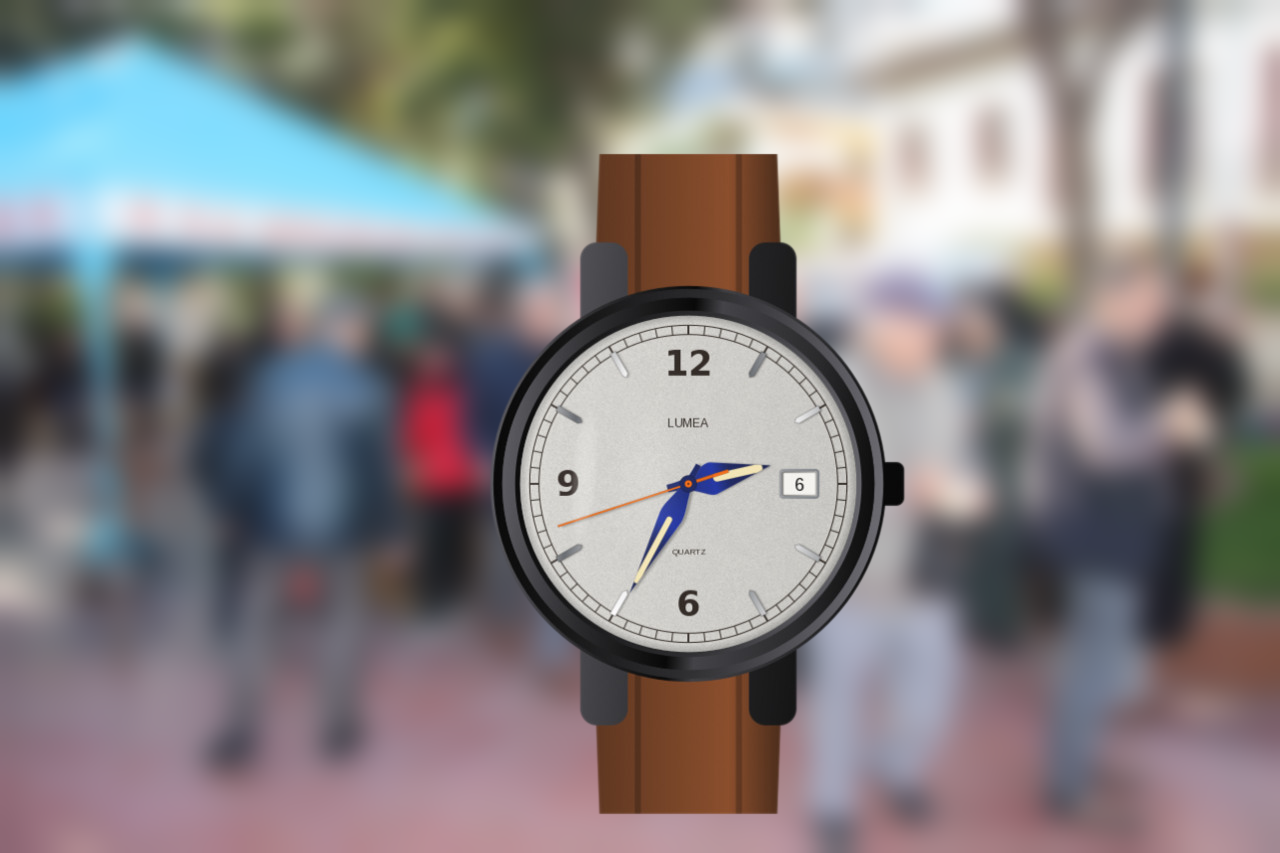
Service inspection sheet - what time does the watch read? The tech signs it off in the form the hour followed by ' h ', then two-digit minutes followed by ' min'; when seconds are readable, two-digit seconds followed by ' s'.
2 h 34 min 42 s
